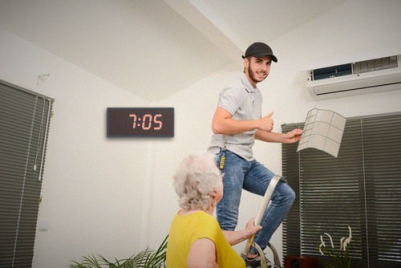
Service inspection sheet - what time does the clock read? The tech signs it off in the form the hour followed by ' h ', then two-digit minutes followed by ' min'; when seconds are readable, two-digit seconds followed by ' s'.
7 h 05 min
